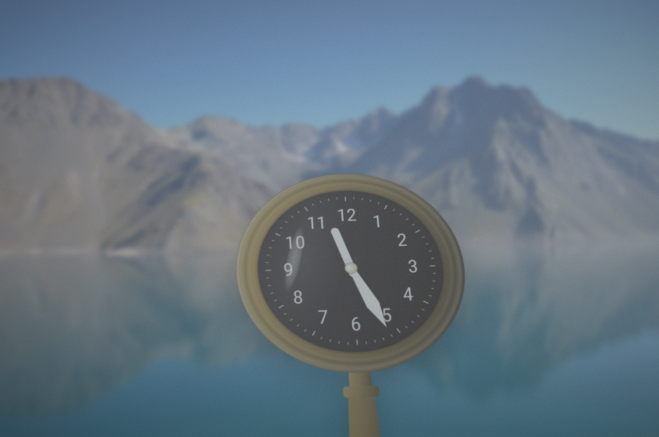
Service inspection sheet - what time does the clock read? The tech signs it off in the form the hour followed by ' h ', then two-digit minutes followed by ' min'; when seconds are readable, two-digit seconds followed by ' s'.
11 h 26 min
